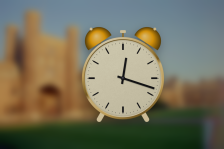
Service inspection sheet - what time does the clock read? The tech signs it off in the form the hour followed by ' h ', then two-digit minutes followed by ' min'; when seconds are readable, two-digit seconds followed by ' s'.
12 h 18 min
